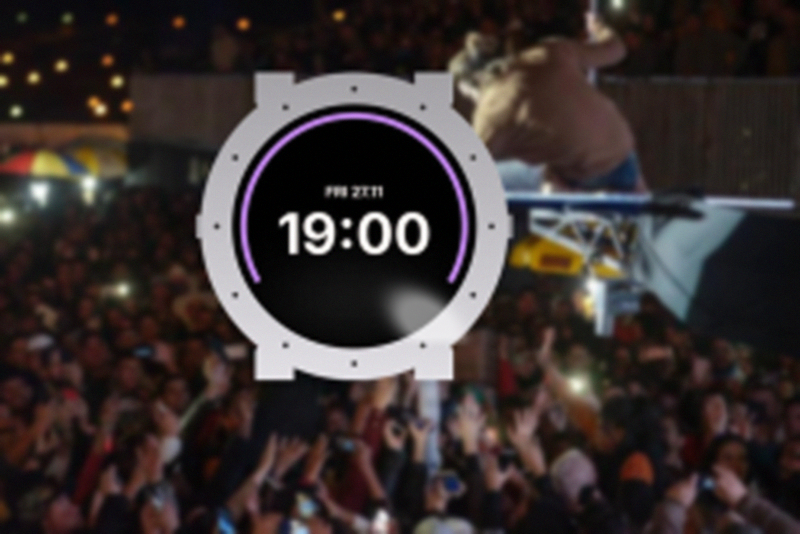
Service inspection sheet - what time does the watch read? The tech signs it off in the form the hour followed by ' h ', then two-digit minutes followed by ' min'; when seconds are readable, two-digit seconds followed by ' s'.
19 h 00 min
